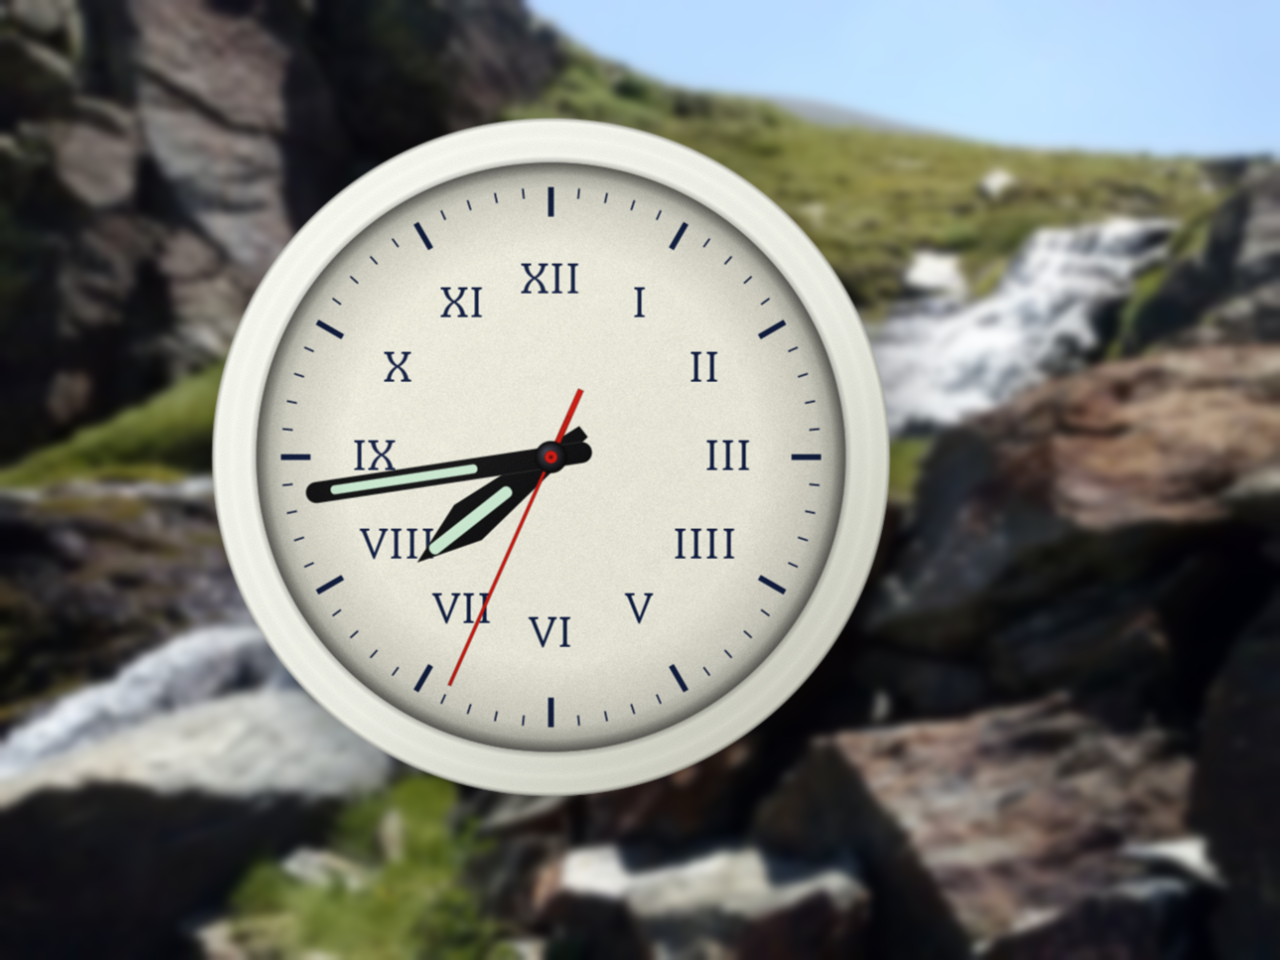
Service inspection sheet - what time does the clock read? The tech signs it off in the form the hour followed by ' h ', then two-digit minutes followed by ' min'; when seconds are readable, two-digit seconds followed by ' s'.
7 h 43 min 34 s
